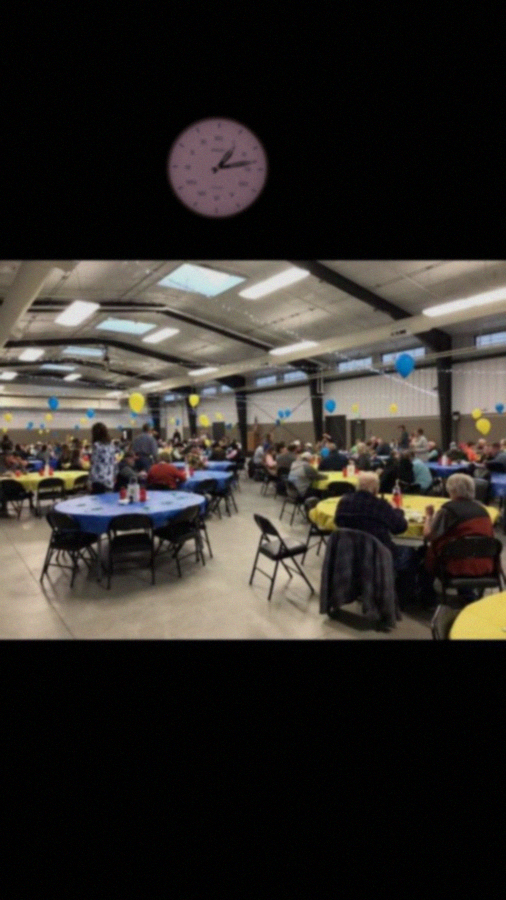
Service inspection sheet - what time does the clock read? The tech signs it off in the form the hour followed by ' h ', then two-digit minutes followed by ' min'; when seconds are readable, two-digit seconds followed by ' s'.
1 h 13 min
